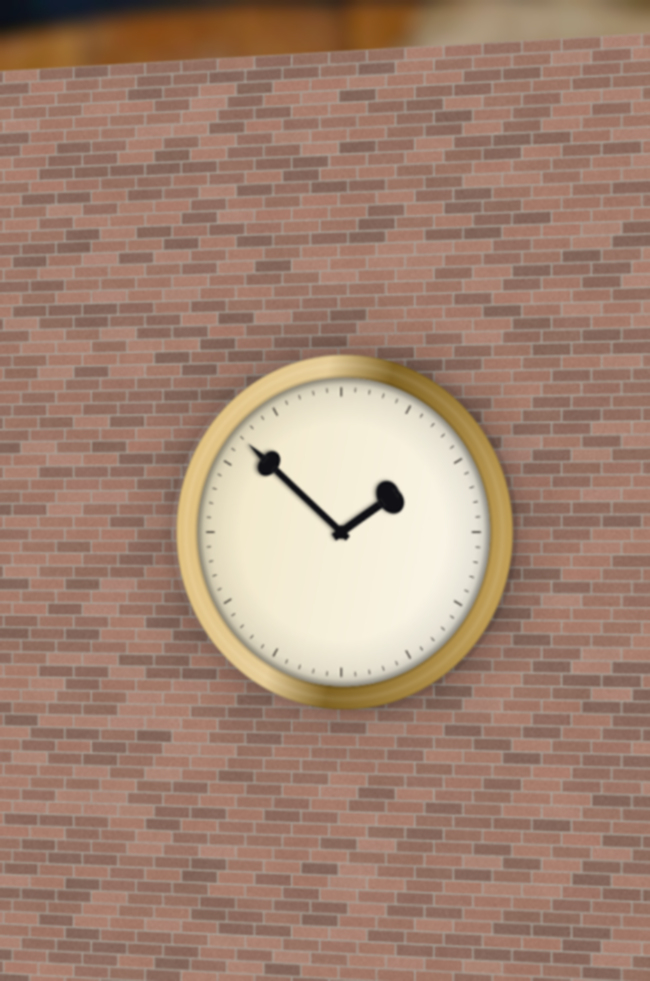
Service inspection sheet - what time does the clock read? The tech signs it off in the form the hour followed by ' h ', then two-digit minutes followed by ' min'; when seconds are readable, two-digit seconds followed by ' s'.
1 h 52 min
